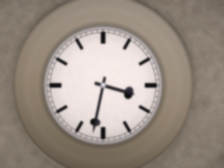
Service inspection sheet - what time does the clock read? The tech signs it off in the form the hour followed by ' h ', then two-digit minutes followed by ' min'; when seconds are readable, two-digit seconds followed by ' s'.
3 h 32 min
